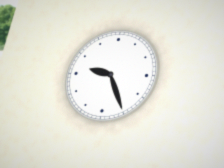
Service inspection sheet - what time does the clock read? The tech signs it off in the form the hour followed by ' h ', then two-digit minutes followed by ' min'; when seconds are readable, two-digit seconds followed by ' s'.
9 h 25 min
